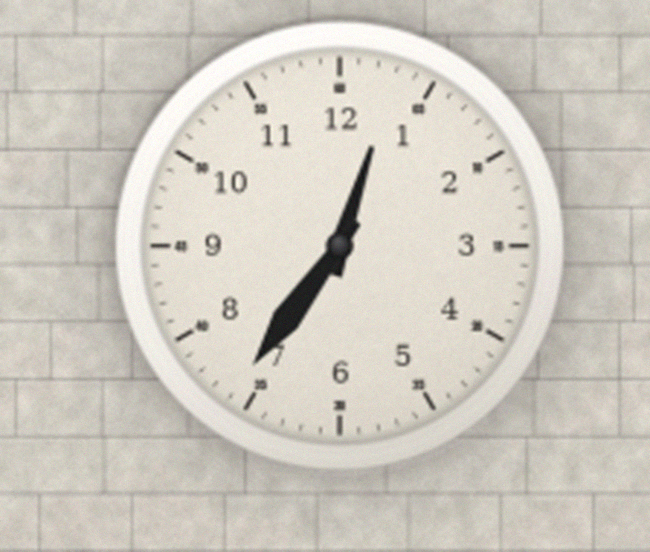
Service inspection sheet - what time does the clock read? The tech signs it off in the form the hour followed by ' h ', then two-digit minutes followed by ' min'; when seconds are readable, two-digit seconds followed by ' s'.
12 h 36 min
